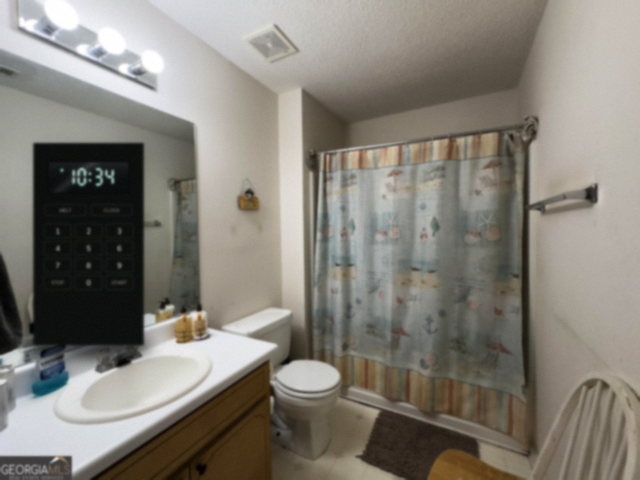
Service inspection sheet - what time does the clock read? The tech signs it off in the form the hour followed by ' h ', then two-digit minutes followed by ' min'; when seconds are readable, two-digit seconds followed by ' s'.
10 h 34 min
